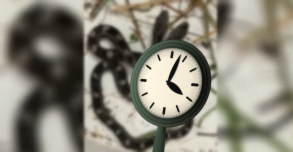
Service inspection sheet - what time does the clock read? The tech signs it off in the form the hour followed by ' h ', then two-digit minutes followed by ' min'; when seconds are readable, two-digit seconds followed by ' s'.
4 h 03 min
